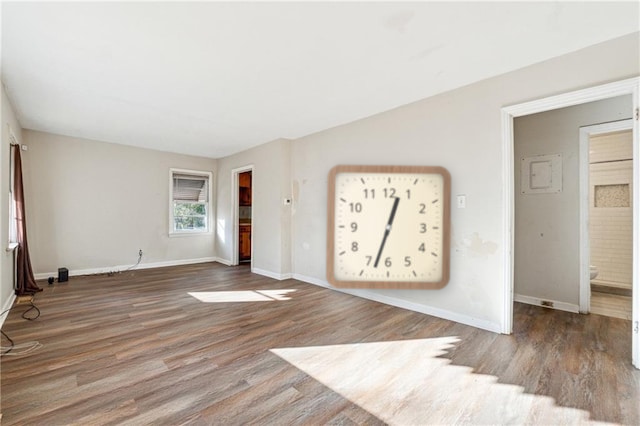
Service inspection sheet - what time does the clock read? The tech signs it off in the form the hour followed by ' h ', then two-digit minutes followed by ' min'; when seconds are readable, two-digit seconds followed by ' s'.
12 h 33 min
